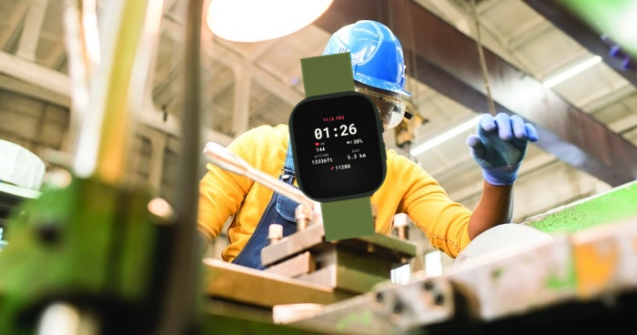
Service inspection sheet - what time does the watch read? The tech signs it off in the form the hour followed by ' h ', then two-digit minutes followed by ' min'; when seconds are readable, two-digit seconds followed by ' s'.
1 h 26 min
